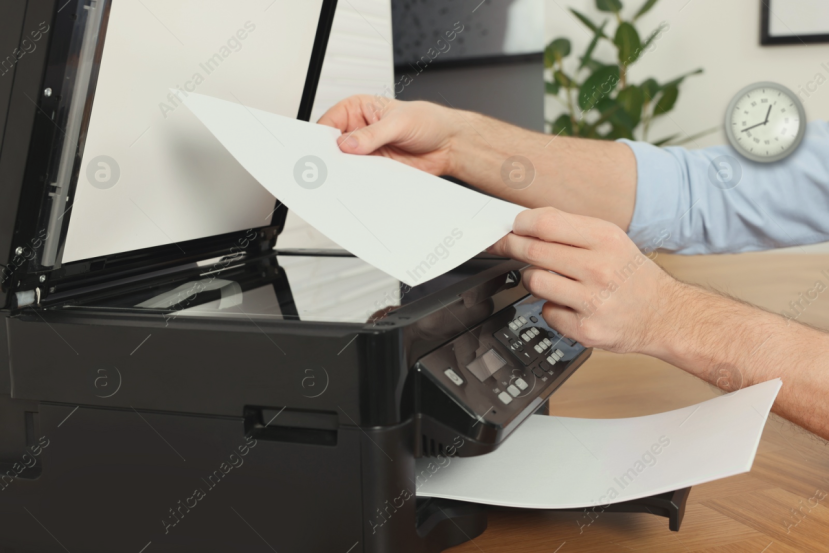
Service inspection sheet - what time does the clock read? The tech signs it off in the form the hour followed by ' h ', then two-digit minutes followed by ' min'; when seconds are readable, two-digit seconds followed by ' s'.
12 h 42 min
